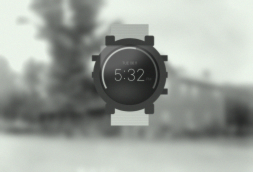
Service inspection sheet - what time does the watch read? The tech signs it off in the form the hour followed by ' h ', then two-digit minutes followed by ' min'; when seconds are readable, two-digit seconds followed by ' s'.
5 h 32 min
